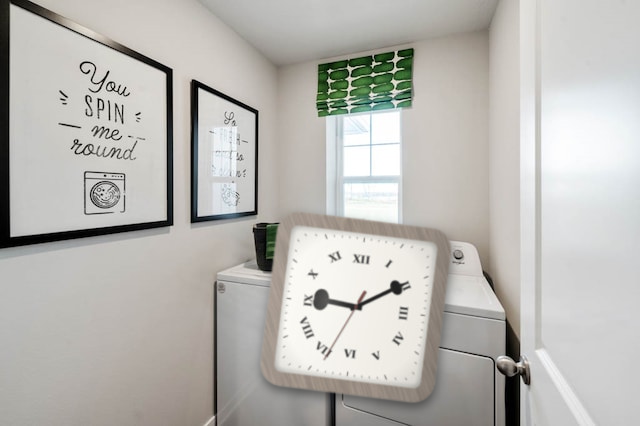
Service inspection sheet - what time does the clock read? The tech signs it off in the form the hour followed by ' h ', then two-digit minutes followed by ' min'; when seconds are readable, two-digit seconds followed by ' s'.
9 h 09 min 34 s
